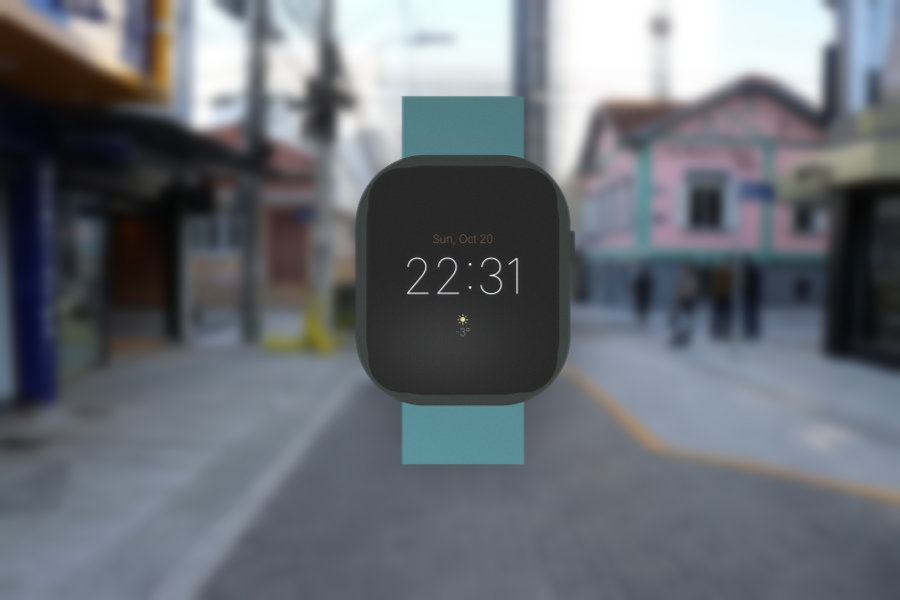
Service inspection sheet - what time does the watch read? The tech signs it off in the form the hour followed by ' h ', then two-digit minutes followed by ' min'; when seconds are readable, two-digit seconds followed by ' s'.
22 h 31 min
